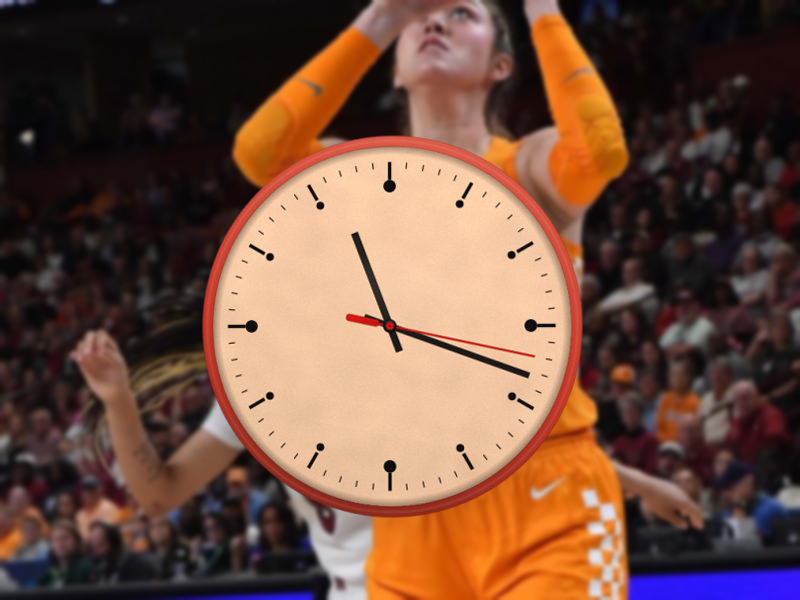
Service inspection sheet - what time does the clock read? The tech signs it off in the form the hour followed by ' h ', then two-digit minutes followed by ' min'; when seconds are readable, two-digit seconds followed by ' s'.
11 h 18 min 17 s
